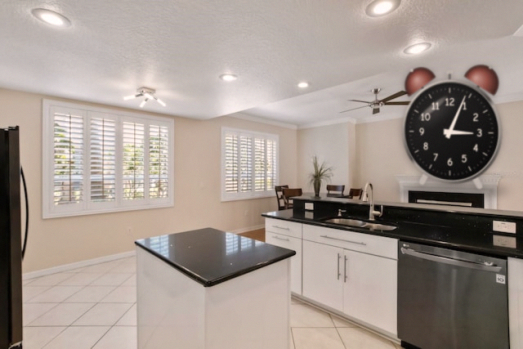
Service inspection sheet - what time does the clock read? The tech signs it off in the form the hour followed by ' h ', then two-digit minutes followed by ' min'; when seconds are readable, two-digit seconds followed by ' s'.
3 h 04 min
